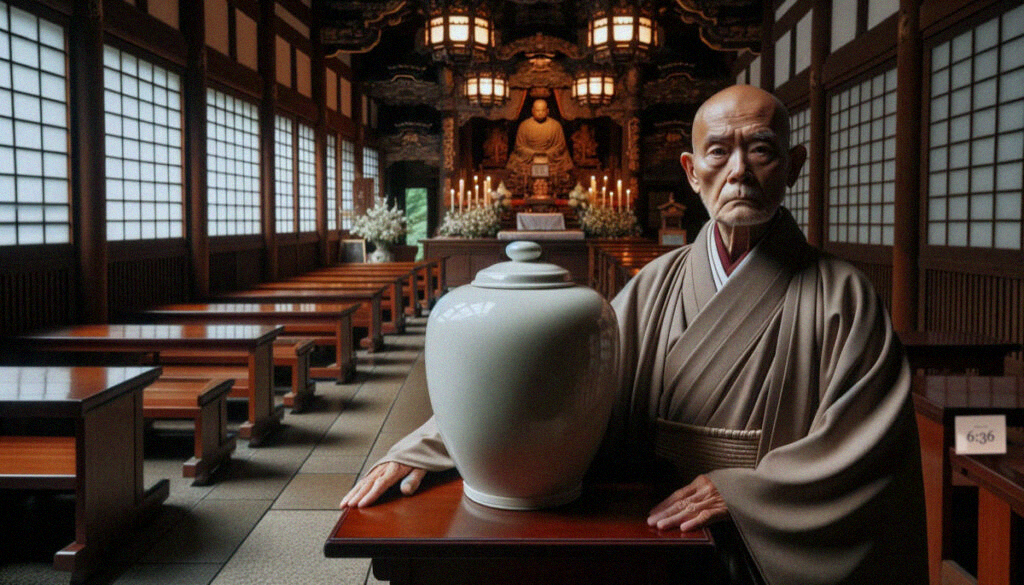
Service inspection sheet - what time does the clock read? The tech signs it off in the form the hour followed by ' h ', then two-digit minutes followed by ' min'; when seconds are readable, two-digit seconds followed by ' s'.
6 h 36 min
